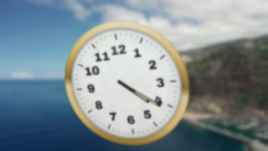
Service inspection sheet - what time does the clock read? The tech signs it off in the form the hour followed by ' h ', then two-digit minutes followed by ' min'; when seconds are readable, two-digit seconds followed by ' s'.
4 h 21 min
